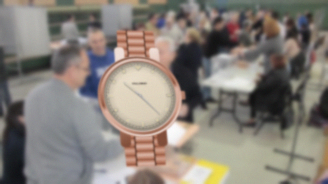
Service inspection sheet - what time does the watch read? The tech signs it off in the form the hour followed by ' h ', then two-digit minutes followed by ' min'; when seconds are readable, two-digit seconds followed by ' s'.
10 h 23 min
